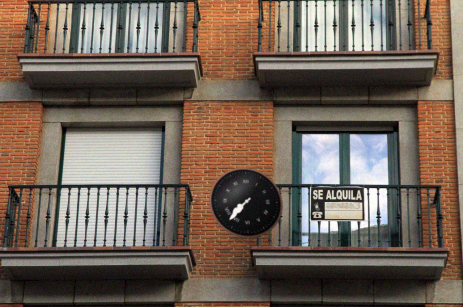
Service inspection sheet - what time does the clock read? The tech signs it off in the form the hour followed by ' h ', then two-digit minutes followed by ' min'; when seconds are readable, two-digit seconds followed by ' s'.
7 h 37 min
